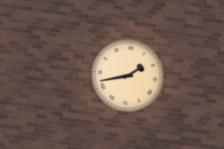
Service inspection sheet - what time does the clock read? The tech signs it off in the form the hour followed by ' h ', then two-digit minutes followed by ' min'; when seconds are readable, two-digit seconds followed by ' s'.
1 h 42 min
